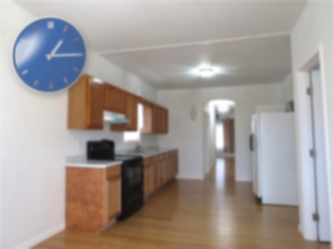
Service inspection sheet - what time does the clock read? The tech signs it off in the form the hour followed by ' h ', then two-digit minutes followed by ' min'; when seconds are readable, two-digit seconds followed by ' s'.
1 h 15 min
